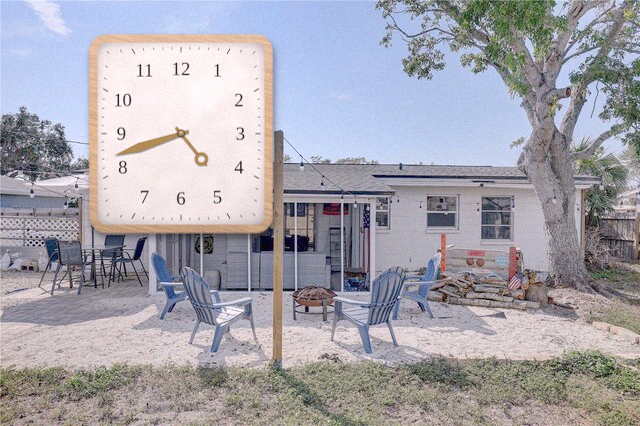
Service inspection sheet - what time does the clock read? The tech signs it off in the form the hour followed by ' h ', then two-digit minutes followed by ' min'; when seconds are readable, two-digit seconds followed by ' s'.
4 h 42 min
